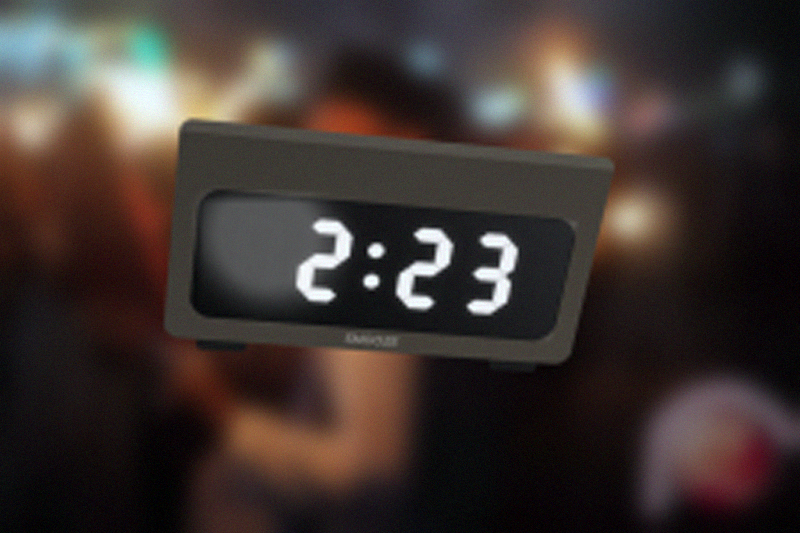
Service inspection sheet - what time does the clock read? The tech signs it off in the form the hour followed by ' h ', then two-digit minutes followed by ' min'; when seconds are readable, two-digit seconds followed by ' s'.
2 h 23 min
